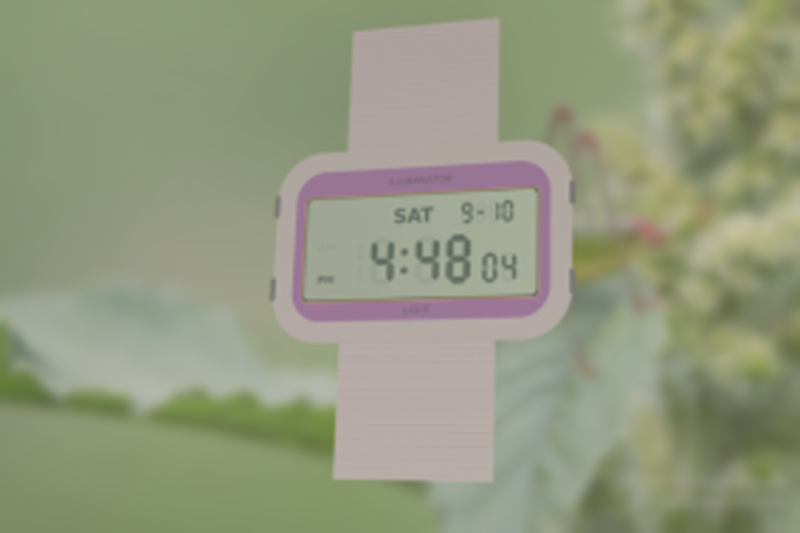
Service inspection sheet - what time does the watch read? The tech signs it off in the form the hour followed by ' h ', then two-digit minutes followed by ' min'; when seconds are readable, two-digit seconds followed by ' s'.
4 h 48 min 04 s
